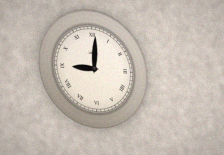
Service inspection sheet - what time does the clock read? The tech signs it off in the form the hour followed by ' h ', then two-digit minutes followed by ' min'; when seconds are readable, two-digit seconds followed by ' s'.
9 h 01 min
